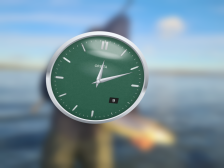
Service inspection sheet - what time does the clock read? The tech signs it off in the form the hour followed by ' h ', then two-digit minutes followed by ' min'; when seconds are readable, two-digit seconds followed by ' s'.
12 h 11 min
